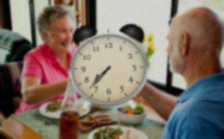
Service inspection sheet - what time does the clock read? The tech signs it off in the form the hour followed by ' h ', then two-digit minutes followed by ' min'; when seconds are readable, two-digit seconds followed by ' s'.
7 h 37 min
